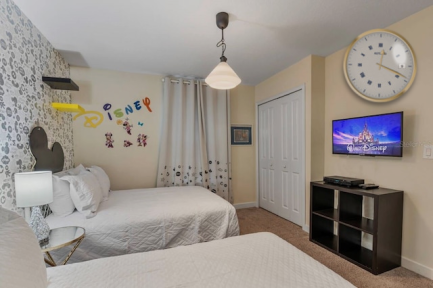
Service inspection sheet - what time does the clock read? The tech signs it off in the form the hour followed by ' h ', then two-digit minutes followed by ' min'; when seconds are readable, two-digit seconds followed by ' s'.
12 h 19 min
